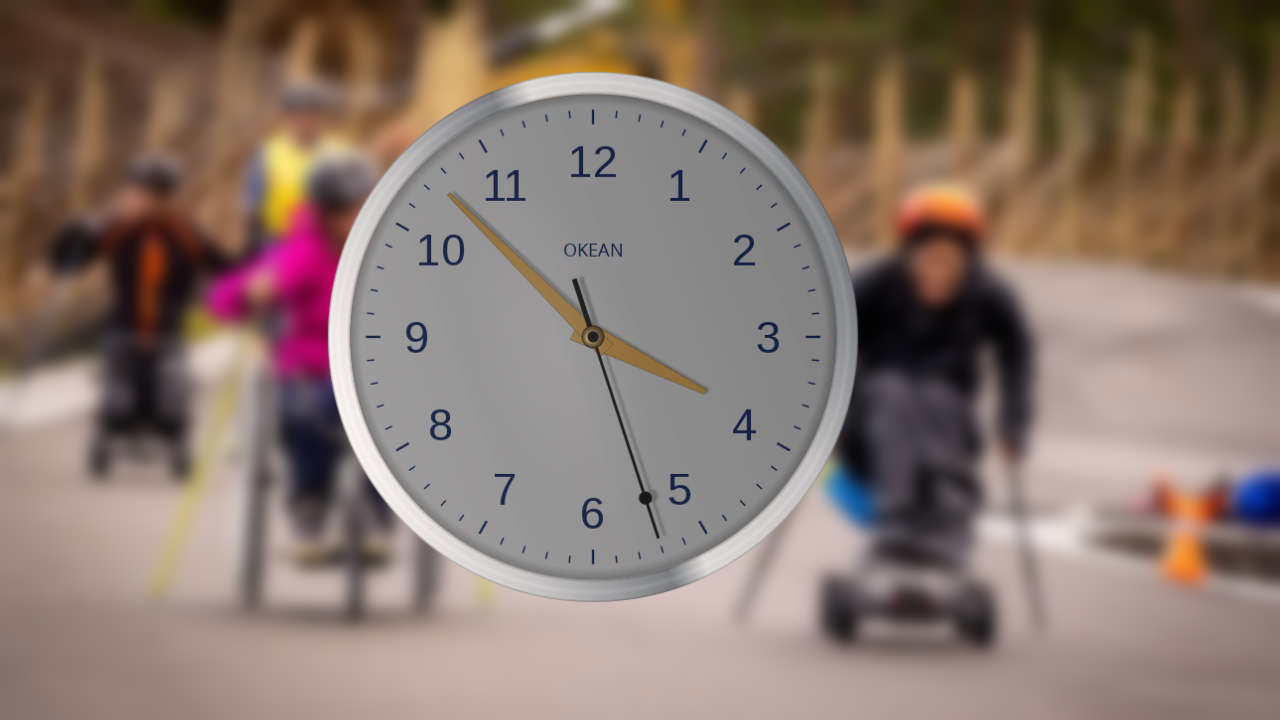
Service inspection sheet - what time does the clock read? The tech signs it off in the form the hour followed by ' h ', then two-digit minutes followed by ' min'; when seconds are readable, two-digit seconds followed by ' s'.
3 h 52 min 27 s
